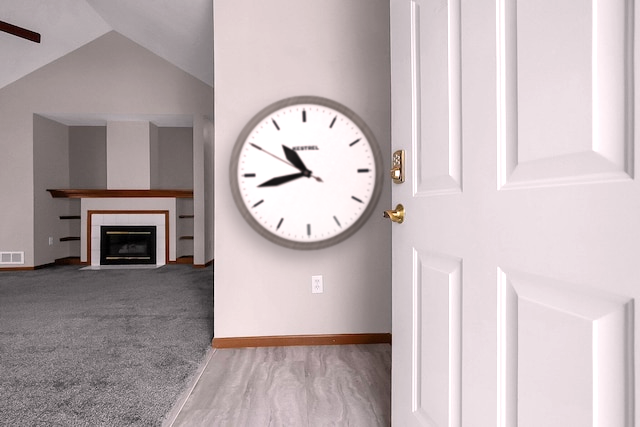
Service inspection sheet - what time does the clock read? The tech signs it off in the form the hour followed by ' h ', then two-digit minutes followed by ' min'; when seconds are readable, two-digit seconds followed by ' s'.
10 h 42 min 50 s
